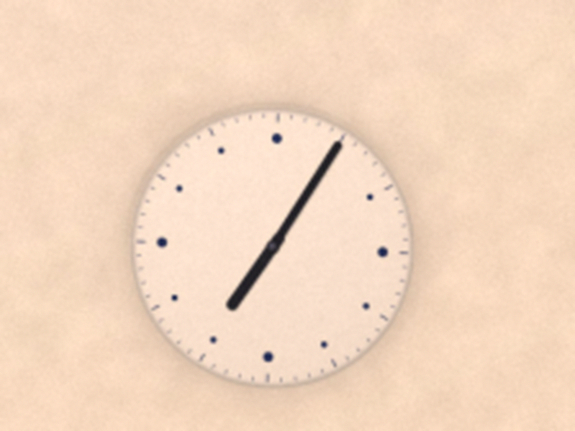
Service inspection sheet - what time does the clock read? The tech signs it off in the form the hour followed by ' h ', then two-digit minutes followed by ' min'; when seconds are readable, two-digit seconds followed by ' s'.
7 h 05 min
